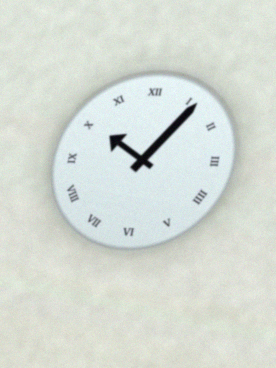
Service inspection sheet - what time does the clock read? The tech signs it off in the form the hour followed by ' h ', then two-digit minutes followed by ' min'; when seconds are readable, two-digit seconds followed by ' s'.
10 h 06 min
